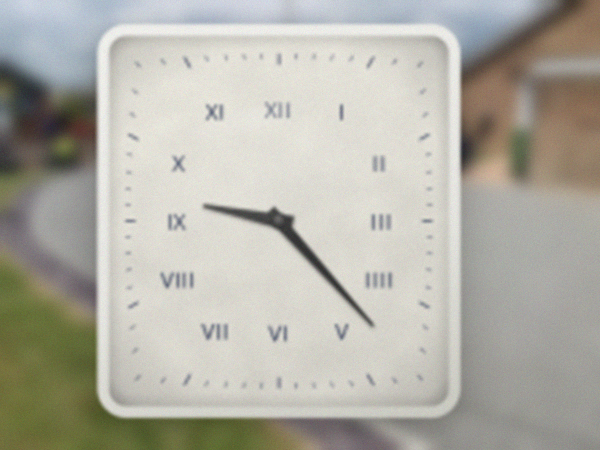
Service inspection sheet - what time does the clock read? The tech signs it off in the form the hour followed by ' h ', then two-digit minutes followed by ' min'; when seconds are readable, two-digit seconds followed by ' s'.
9 h 23 min
